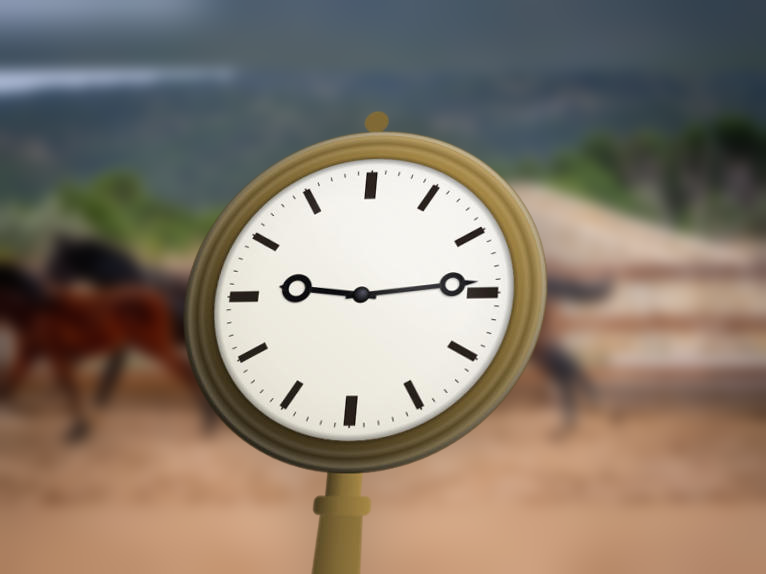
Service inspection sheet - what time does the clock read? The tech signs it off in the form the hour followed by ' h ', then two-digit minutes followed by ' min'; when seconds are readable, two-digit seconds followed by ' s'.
9 h 14 min
